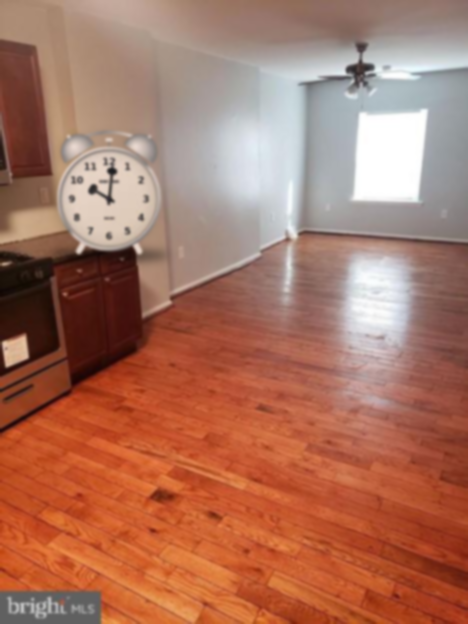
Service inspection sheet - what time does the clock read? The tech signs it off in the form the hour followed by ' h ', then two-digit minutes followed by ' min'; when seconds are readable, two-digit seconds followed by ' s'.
10 h 01 min
